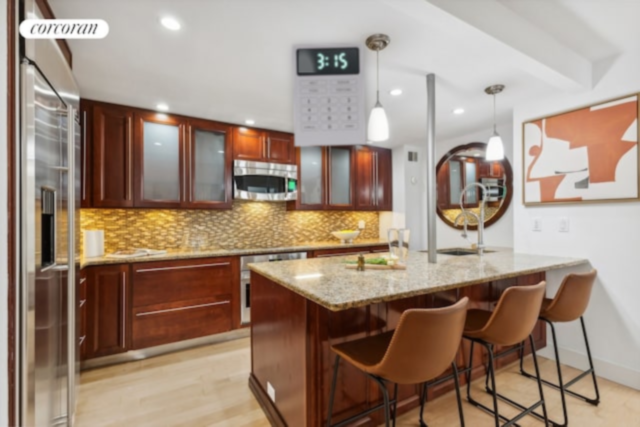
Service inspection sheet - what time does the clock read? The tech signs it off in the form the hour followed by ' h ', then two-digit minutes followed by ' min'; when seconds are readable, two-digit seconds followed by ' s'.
3 h 15 min
